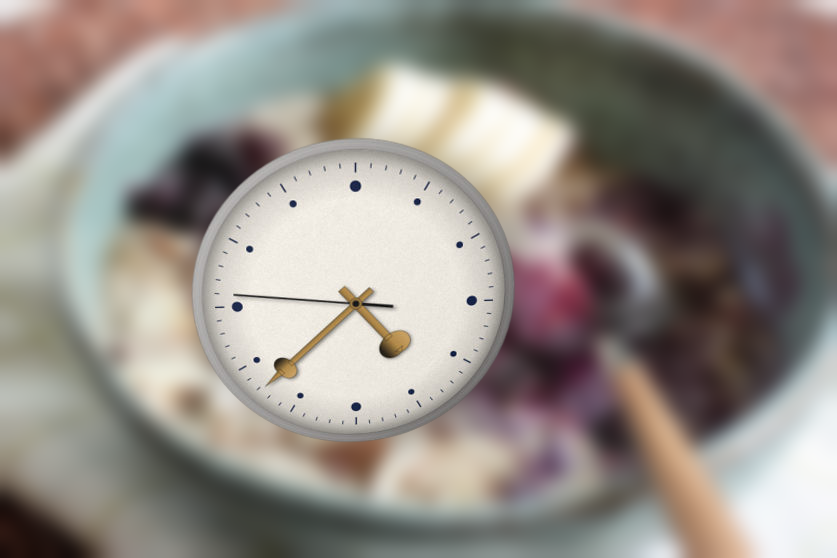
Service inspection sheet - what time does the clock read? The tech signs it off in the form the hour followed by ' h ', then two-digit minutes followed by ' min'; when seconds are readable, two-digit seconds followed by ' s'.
4 h 37 min 46 s
